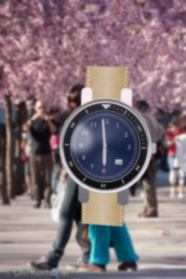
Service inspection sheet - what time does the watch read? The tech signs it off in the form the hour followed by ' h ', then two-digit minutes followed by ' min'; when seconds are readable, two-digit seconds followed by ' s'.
5 h 59 min
